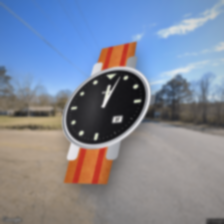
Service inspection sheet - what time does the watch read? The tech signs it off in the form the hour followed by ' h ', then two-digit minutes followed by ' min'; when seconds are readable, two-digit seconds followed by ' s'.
12 h 03 min
